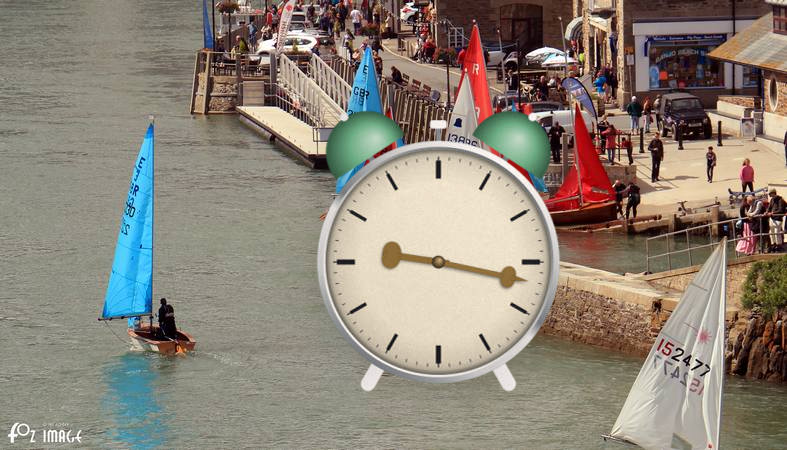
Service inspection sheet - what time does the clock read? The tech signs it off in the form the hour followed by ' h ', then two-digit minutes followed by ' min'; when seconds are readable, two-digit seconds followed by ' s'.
9 h 17 min
